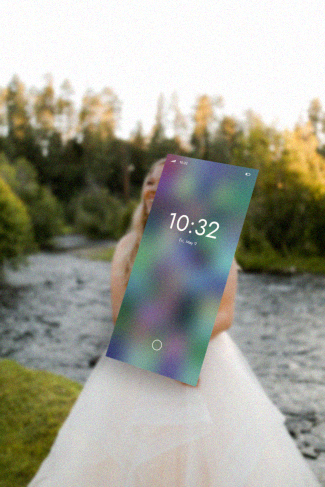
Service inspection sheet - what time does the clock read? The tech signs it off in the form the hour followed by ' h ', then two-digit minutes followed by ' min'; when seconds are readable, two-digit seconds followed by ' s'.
10 h 32 min
